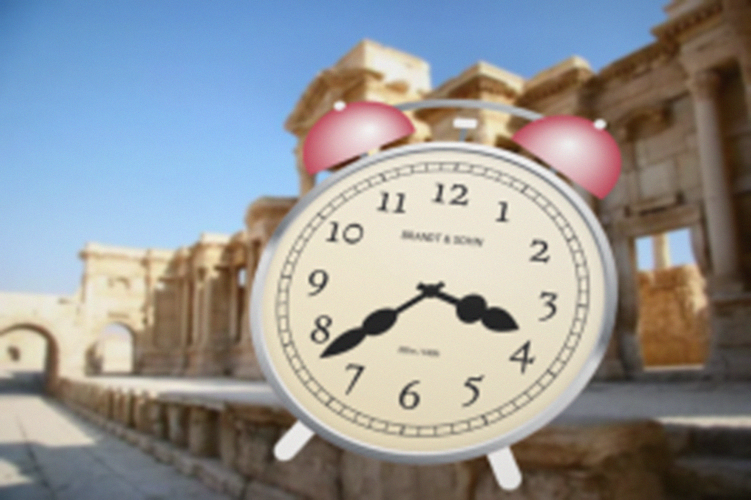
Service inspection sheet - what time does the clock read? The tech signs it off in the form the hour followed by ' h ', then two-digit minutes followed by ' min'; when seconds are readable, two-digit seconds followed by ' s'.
3 h 38 min
